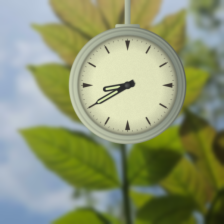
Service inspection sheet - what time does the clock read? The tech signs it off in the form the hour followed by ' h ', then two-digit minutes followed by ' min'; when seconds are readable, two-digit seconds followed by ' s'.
8 h 40 min
